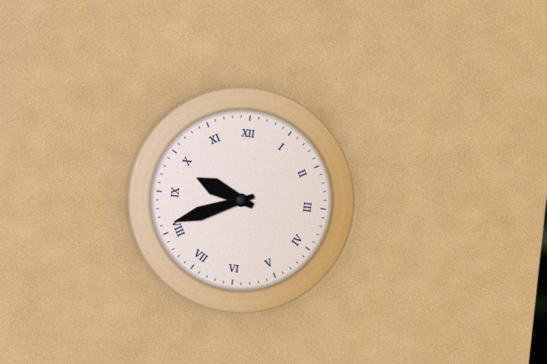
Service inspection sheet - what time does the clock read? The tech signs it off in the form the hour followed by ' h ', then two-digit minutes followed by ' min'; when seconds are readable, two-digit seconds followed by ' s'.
9 h 41 min
